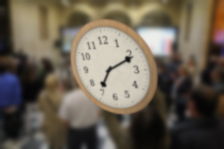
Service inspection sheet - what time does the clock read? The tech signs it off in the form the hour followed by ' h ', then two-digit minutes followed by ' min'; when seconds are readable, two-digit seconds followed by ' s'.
7 h 11 min
